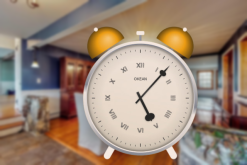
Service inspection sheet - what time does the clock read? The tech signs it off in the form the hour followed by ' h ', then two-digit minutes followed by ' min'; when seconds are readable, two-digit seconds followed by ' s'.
5 h 07 min
